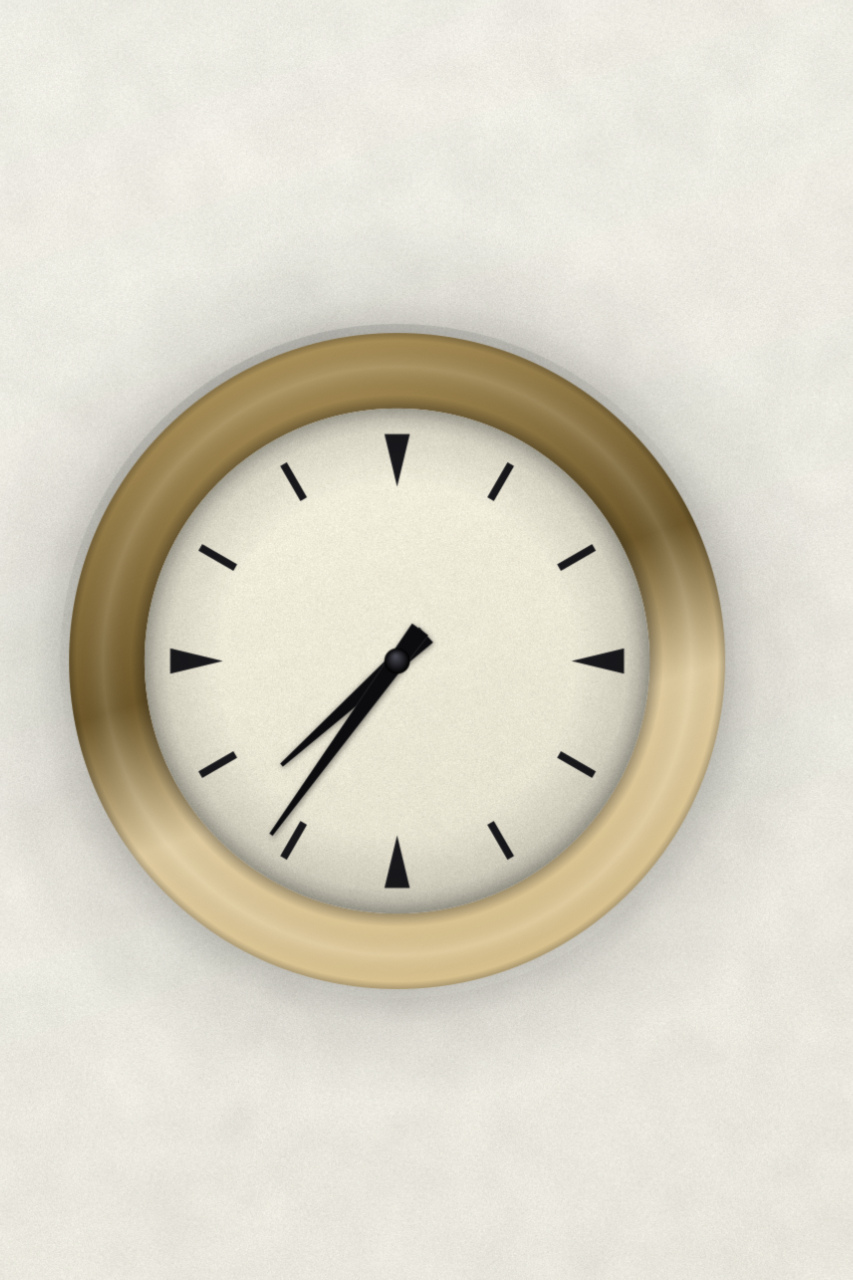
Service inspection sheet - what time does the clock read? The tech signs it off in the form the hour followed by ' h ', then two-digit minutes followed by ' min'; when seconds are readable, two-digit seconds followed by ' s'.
7 h 36 min
